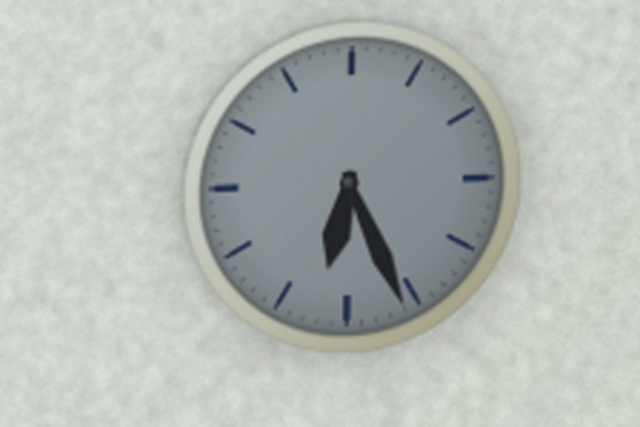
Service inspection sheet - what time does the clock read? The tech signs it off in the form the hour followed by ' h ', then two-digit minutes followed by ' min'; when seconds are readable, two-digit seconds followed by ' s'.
6 h 26 min
